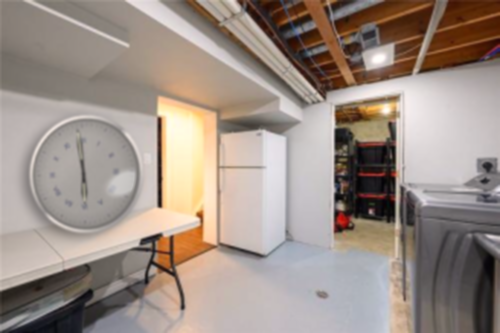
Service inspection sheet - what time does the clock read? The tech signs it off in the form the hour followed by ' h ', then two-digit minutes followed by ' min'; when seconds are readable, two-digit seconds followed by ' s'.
5 h 59 min
